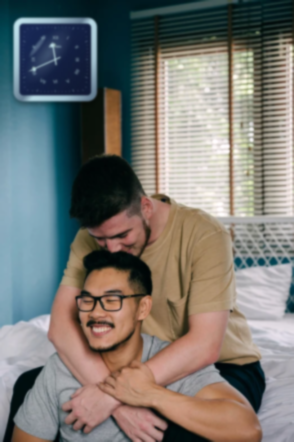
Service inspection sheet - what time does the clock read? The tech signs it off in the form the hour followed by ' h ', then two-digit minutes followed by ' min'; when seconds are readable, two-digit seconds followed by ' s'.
11 h 41 min
